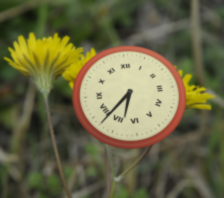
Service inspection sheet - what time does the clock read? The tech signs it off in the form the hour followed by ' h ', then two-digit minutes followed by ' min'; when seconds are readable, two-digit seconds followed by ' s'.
6 h 38 min
